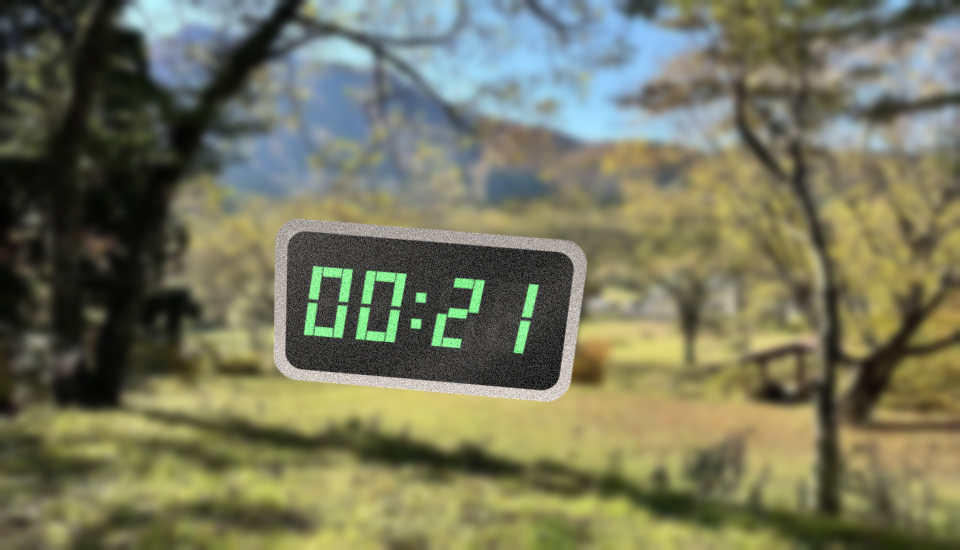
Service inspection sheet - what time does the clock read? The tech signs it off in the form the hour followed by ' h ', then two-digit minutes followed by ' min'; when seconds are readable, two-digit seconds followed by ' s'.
0 h 21 min
